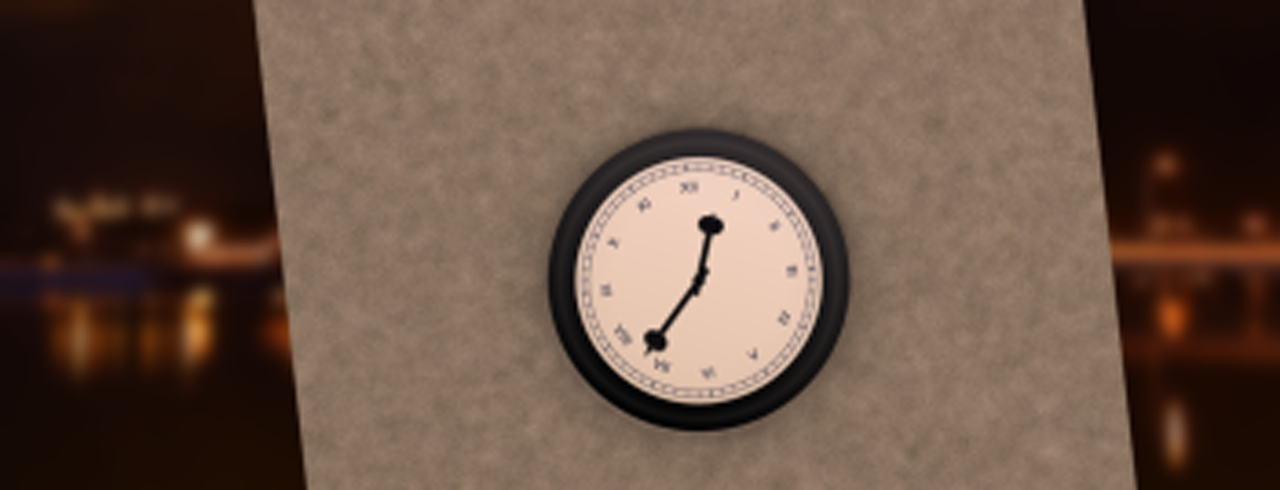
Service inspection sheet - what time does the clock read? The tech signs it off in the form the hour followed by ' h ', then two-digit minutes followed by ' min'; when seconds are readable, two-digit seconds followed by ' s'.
12 h 37 min
